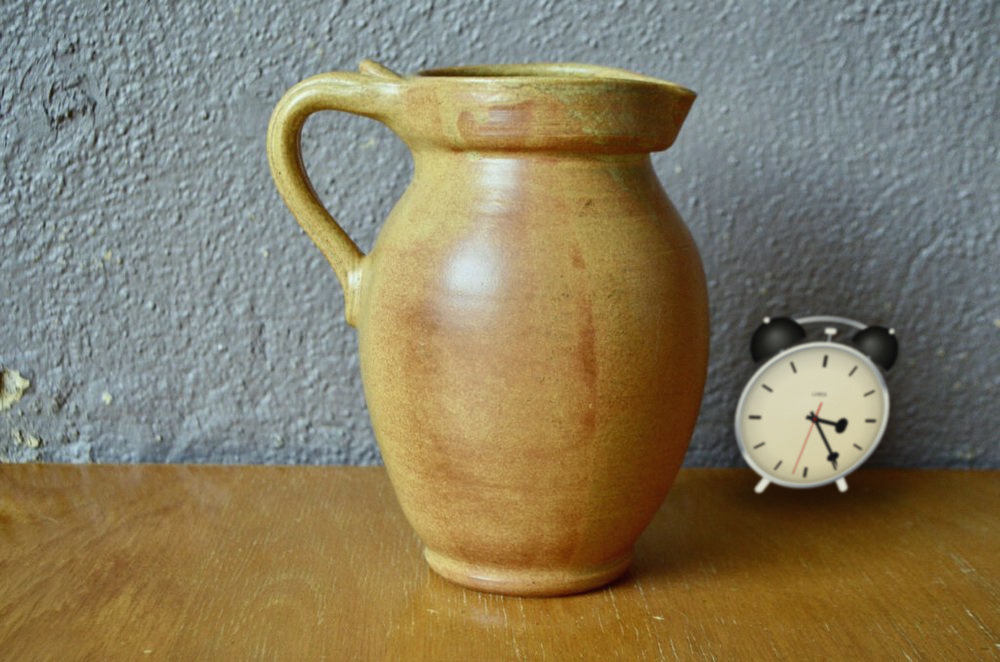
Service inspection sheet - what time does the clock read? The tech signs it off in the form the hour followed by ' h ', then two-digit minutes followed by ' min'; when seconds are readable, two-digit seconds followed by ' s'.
3 h 24 min 32 s
